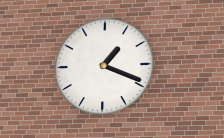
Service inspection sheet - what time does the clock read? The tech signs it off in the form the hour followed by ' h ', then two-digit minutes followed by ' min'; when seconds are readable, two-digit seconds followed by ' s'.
1 h 19 min
